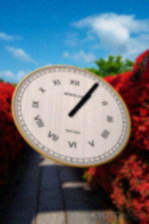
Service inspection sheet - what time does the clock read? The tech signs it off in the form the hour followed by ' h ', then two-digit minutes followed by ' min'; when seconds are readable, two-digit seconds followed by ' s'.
1 h 05 min
